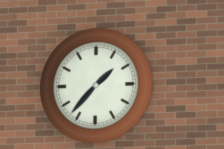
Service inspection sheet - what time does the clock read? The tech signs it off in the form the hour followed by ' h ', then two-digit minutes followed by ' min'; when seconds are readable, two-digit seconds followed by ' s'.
1 h 37 min
